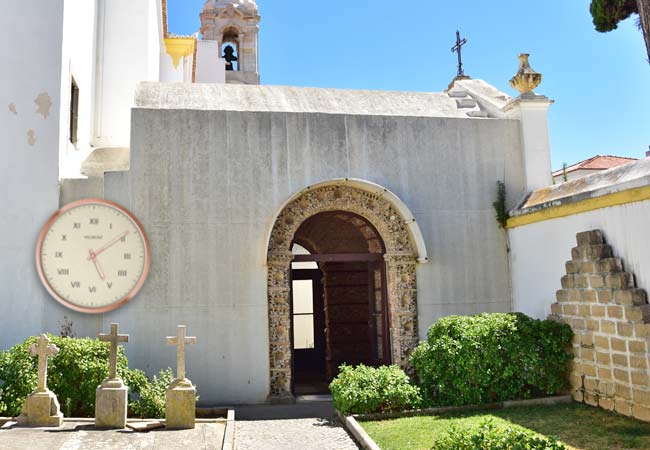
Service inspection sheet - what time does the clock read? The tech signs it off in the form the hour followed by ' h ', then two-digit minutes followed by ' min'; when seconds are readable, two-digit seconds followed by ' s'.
5 h 09 min
